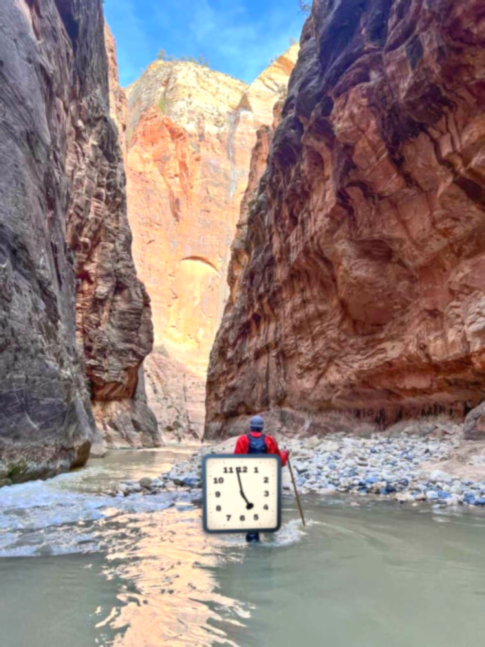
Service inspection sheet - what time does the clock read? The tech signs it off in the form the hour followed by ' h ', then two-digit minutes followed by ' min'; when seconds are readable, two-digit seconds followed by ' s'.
4 h 58 min
